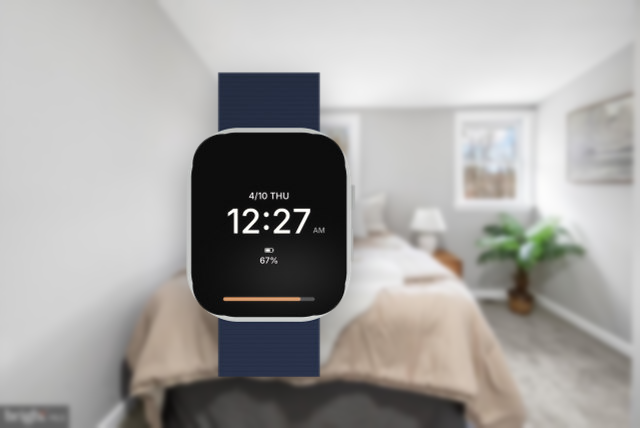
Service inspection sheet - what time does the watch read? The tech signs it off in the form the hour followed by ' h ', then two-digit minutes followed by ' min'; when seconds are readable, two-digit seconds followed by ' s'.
12 h 27 min
